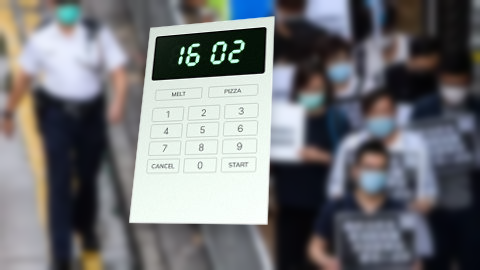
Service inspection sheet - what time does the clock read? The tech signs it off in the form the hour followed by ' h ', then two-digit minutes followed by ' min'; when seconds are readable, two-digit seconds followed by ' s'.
16 h 02 min
